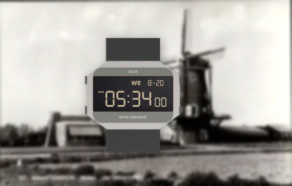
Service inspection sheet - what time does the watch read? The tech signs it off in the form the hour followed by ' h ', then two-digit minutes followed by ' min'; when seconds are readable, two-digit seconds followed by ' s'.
5 h 34 min 00 s
